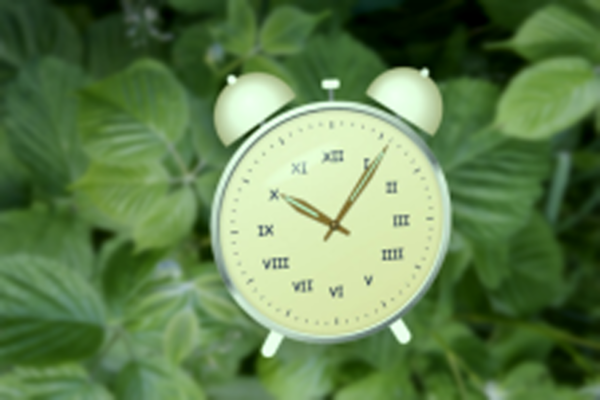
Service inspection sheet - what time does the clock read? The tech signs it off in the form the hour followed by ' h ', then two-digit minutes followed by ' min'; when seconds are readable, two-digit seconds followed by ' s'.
10 h 06 min
